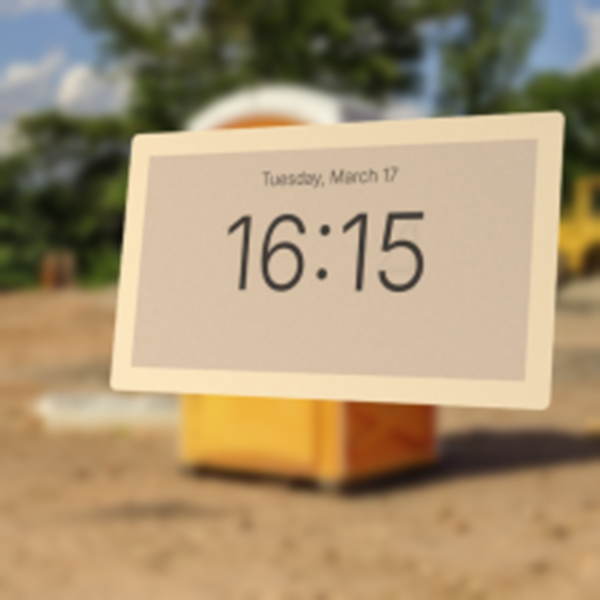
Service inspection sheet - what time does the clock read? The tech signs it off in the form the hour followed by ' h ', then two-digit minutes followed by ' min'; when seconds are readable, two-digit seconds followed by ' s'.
16 h 15 min
